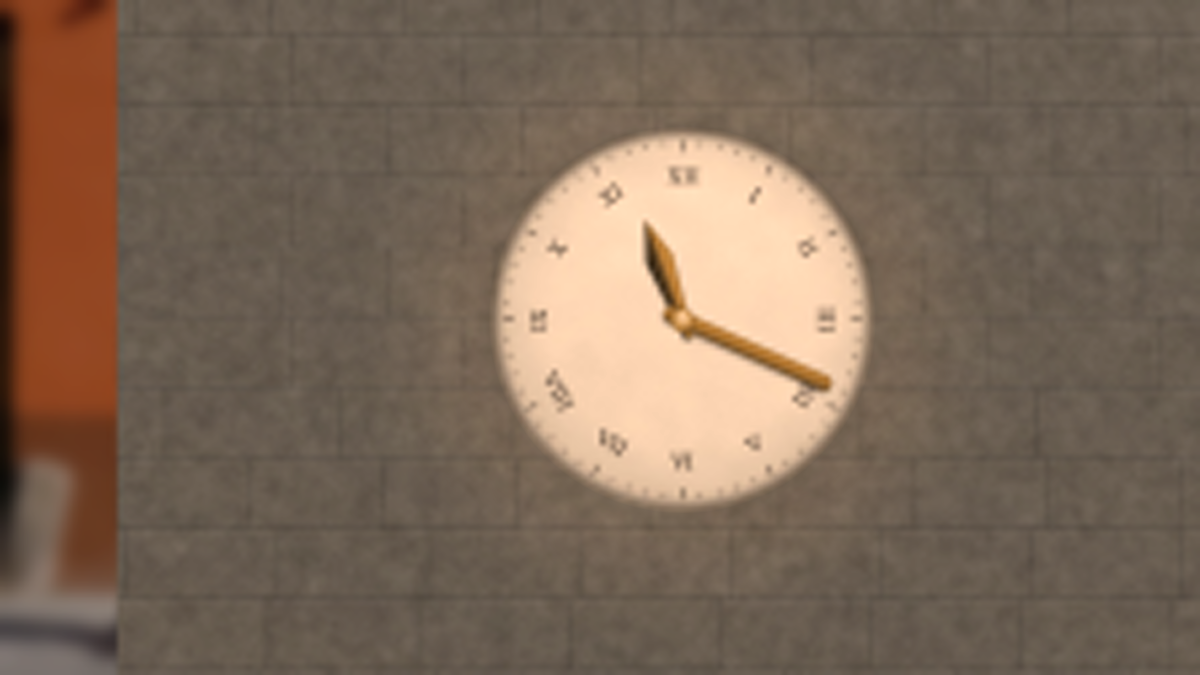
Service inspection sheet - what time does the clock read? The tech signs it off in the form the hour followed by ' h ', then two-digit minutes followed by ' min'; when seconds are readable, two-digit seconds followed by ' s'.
11 h 19 min
